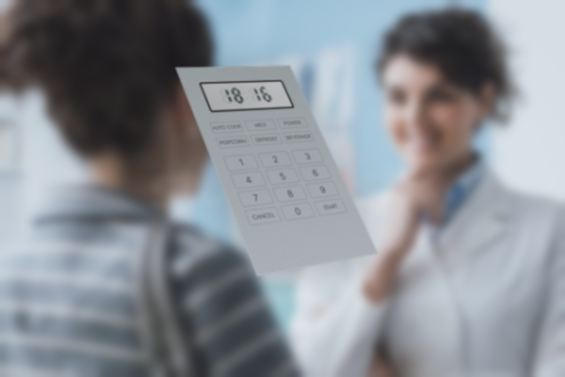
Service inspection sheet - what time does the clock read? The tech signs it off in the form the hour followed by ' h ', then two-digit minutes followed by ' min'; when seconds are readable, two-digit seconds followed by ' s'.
18 h 16 min
